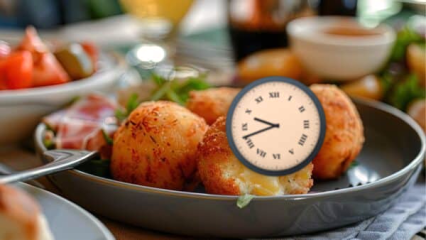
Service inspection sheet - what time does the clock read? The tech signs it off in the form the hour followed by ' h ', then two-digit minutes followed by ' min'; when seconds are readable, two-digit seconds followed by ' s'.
9 h 42 min
